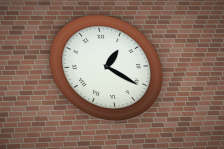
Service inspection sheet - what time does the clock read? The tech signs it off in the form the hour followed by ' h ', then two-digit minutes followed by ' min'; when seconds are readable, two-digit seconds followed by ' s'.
1 h 21 min
